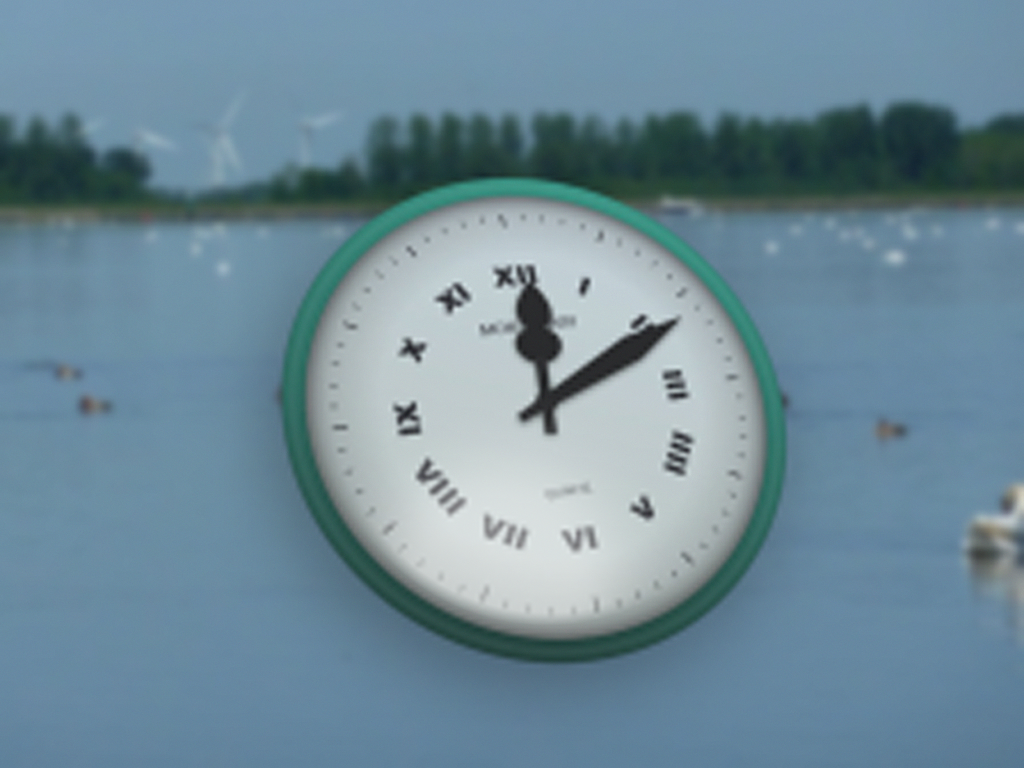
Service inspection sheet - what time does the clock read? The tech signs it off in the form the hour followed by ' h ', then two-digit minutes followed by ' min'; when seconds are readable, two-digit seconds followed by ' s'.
12 h 11 min
